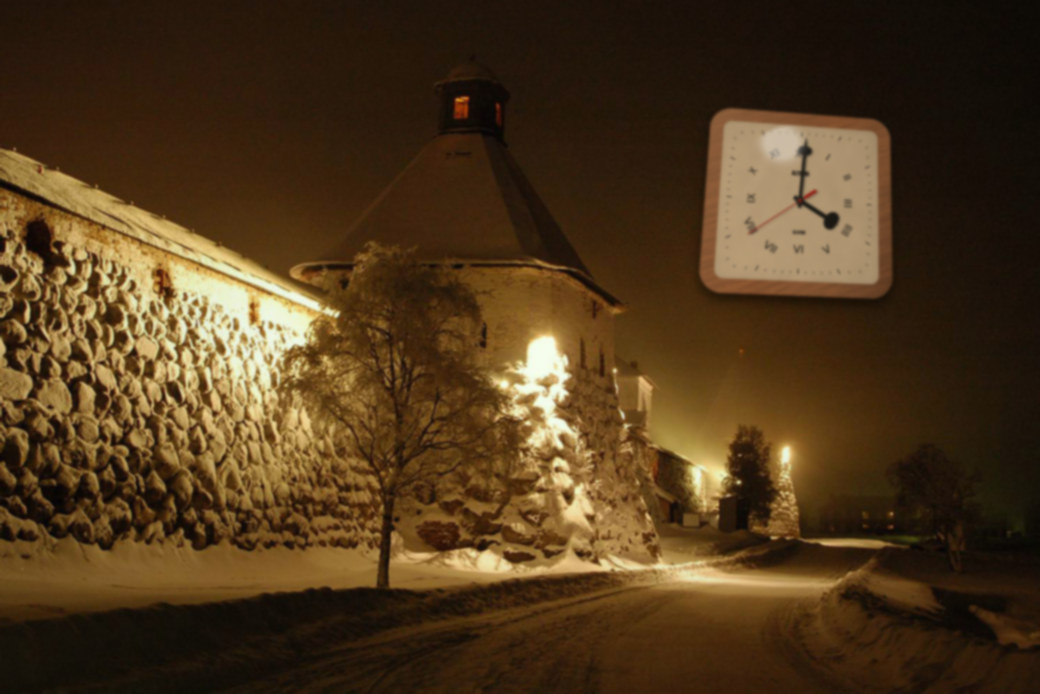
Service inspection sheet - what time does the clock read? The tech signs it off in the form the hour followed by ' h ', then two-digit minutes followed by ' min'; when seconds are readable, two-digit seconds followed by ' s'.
4 h 00 min 39 s
